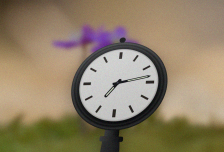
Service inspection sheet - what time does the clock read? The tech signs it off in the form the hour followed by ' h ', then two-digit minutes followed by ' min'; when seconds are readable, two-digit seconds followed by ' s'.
7 h 13 min
